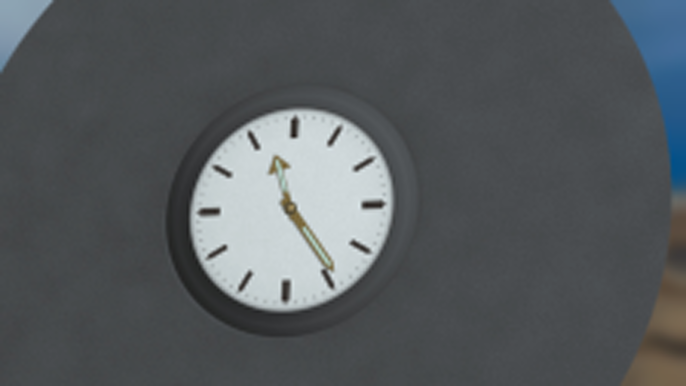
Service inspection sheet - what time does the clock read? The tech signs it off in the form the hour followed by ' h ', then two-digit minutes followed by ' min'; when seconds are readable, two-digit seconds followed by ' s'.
11 h 24 min
